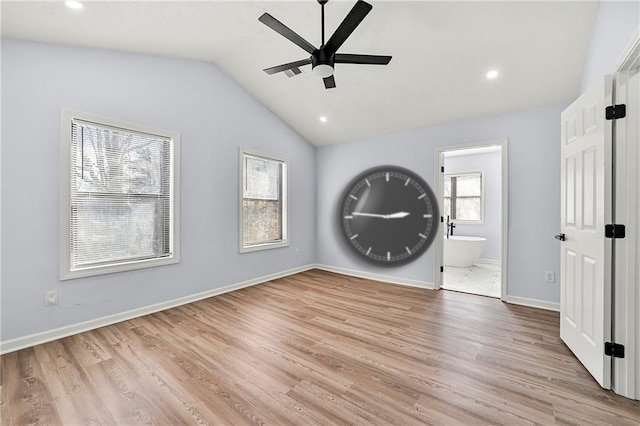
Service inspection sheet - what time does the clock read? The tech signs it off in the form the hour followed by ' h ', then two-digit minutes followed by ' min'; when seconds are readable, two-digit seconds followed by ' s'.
2 h 46 min
